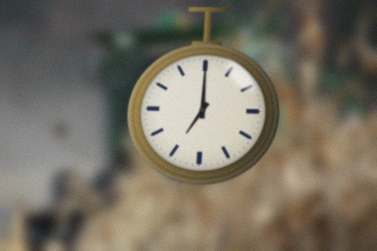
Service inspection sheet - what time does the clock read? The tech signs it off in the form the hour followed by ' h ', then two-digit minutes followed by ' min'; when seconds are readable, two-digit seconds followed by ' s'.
7 h 00 min
